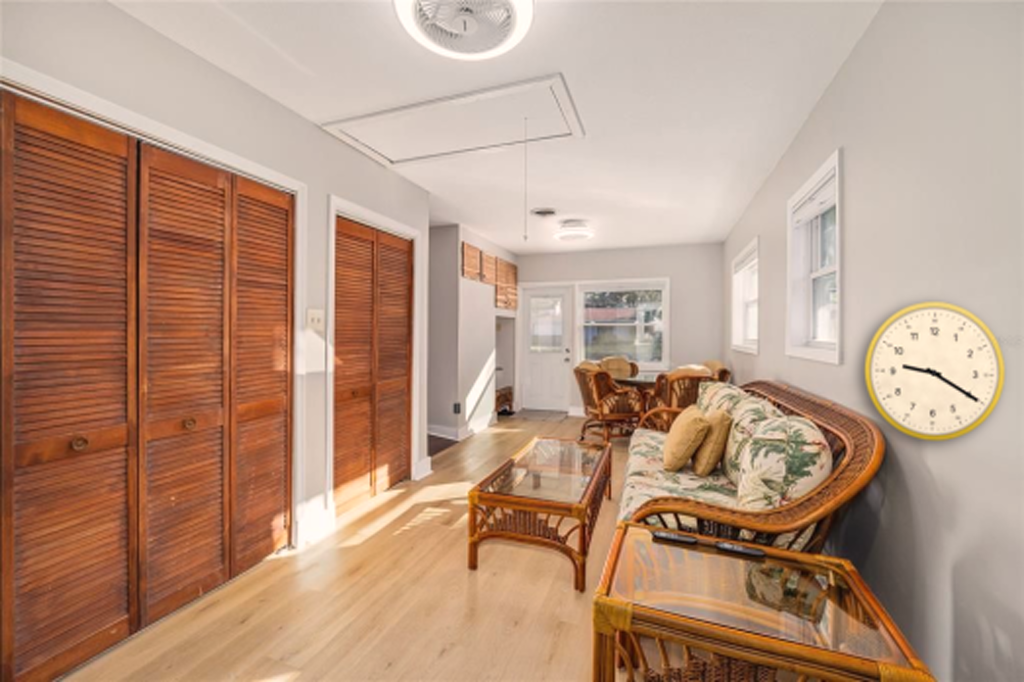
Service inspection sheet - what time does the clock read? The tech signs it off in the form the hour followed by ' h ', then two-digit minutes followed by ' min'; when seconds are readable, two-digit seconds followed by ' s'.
9 h 20 min
